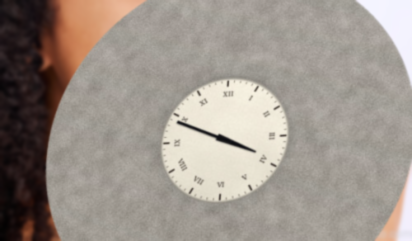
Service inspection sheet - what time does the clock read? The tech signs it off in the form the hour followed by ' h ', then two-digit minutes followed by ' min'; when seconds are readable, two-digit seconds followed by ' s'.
3 h 49 min
